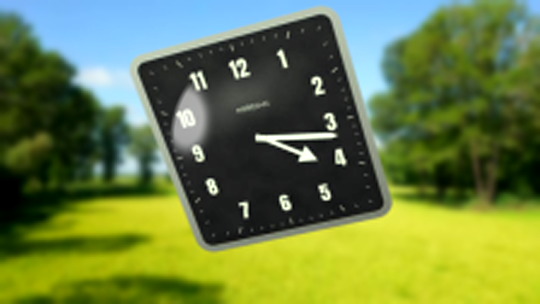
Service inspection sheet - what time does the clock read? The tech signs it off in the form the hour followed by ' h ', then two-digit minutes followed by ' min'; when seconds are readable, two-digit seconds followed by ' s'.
4 h 17 min
